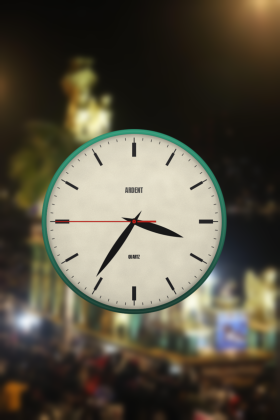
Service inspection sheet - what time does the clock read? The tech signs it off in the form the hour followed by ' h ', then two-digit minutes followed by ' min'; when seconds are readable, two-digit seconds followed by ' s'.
3 h 35 min 45 s
